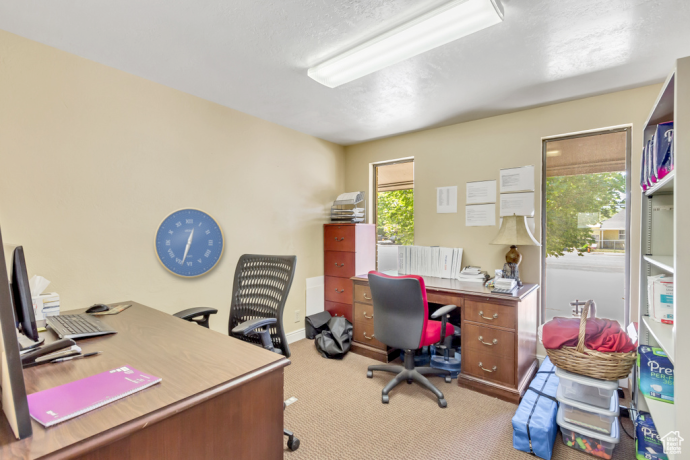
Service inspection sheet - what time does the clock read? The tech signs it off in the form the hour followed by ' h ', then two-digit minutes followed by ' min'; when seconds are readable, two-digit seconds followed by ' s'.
12 h 33 min
